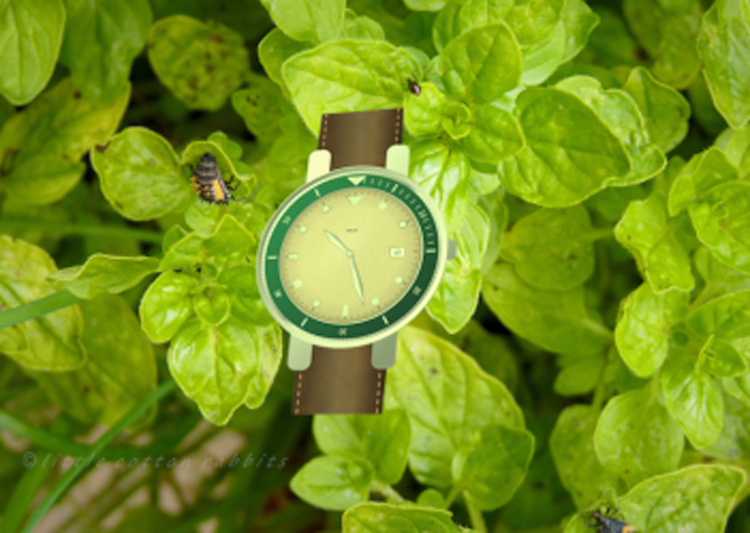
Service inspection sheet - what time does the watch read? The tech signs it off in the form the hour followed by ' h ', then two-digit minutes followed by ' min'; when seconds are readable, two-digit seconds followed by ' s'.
10 h 27 min
